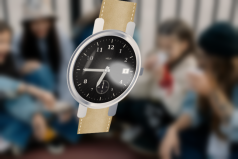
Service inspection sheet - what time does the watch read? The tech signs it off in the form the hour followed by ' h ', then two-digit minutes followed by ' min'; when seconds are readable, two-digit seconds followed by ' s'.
6 h 45 min
